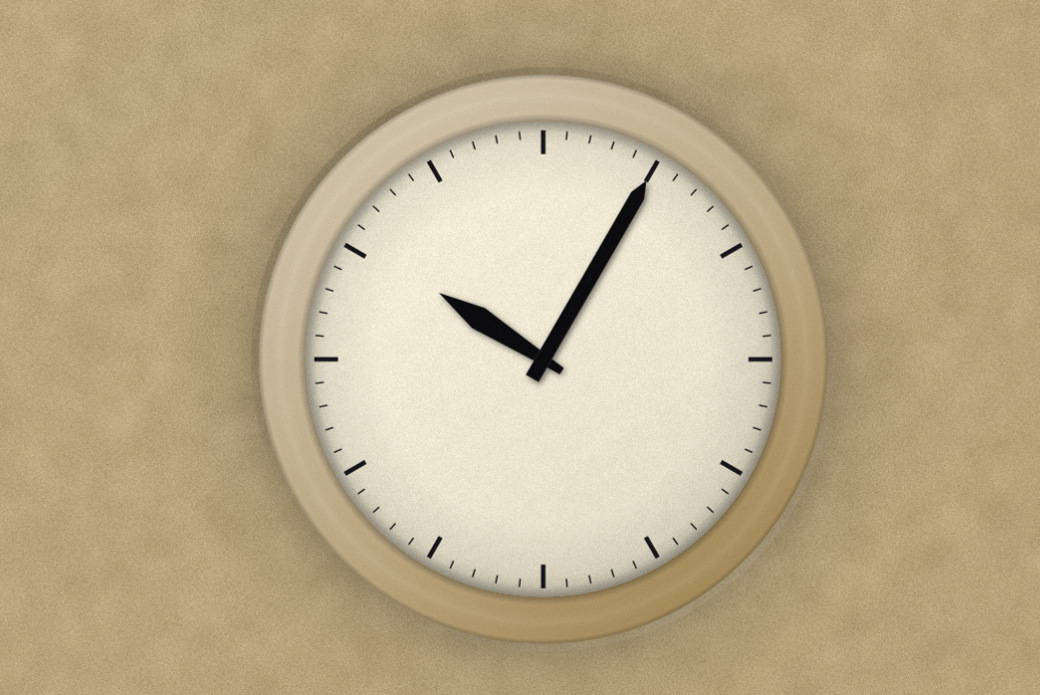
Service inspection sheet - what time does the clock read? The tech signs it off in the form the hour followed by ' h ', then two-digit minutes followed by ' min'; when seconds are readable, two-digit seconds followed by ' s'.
10 h 05 min
